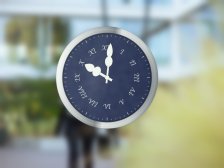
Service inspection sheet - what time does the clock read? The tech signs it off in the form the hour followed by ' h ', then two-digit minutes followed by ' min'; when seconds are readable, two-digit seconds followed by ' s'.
10 h 01 min
